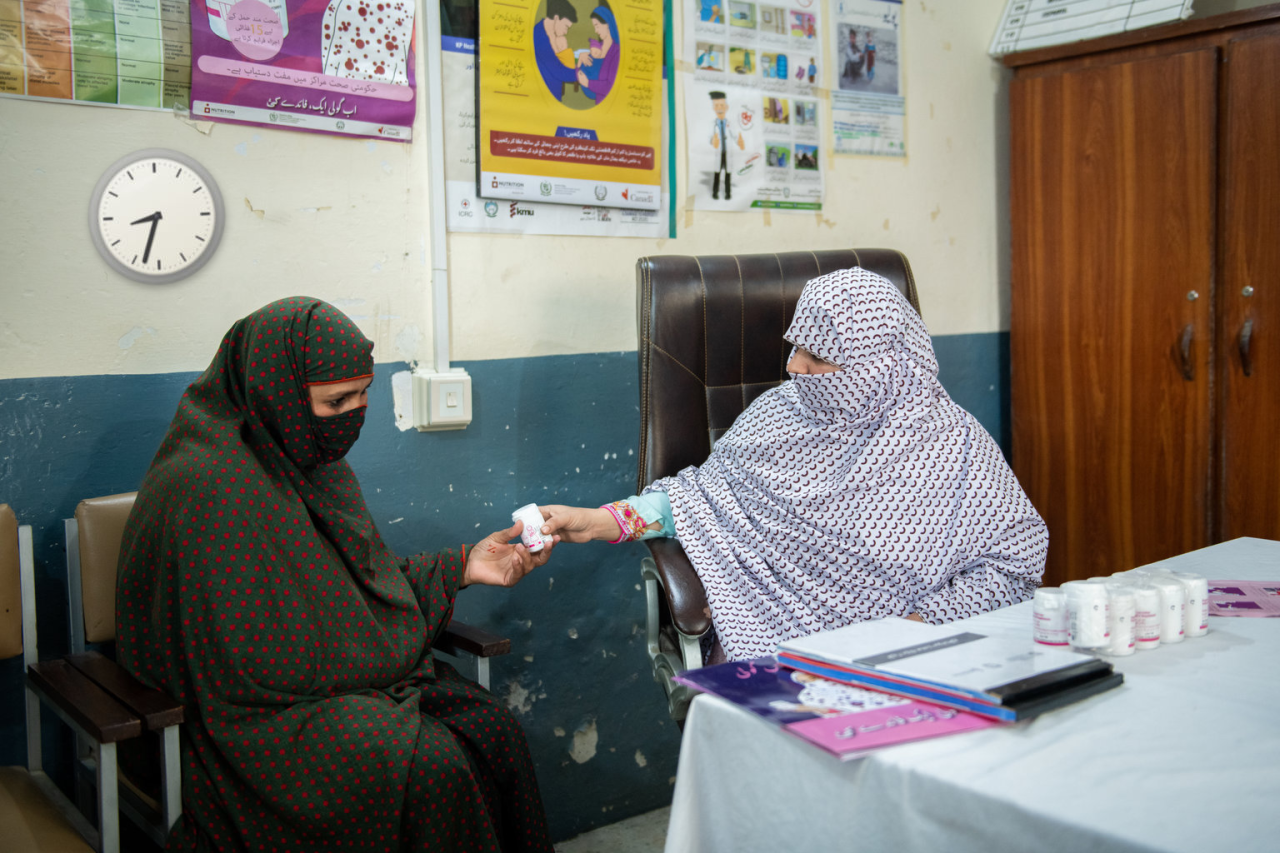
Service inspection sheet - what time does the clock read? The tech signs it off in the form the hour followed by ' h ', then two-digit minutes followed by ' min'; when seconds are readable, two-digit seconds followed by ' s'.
8 h 33 min
